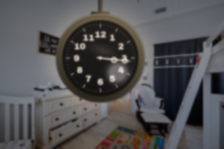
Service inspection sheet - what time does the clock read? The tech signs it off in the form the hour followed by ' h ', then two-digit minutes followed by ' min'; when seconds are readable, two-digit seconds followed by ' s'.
3 h 16 min
